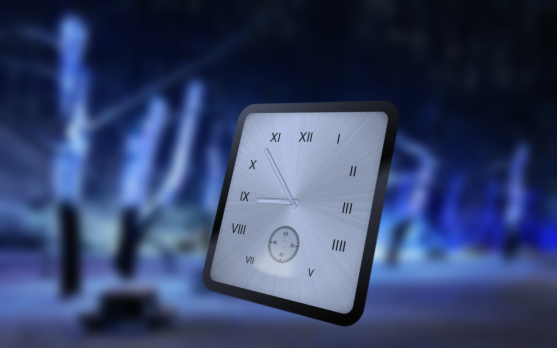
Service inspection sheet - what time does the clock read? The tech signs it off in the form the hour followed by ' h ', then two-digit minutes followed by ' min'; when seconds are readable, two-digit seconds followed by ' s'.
8 h 53 min
